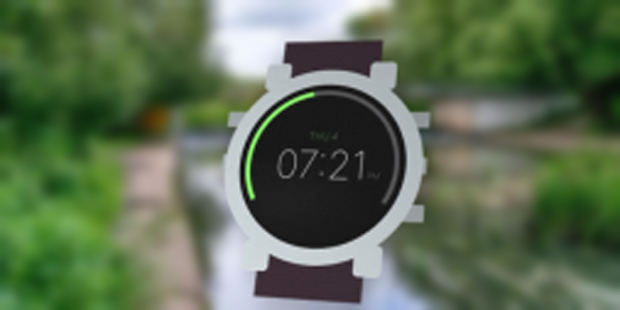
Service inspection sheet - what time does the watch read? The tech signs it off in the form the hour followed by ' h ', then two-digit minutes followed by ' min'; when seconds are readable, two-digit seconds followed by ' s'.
7 h 21 min
